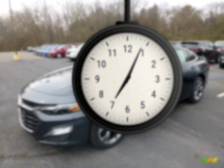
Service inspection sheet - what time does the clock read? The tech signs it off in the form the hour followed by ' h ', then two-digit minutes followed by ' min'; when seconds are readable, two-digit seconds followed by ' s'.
7 h 04 min
